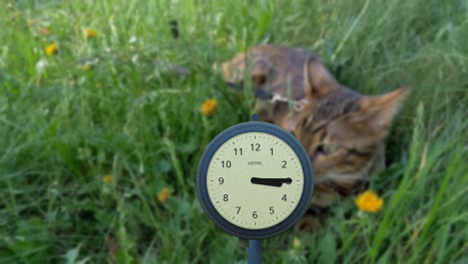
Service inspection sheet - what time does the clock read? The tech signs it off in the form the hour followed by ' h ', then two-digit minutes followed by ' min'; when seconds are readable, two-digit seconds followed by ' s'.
3 h 15 min
